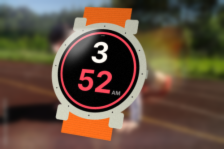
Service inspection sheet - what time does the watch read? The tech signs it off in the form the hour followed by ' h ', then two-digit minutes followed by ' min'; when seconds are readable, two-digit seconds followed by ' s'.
3 h 52 min
